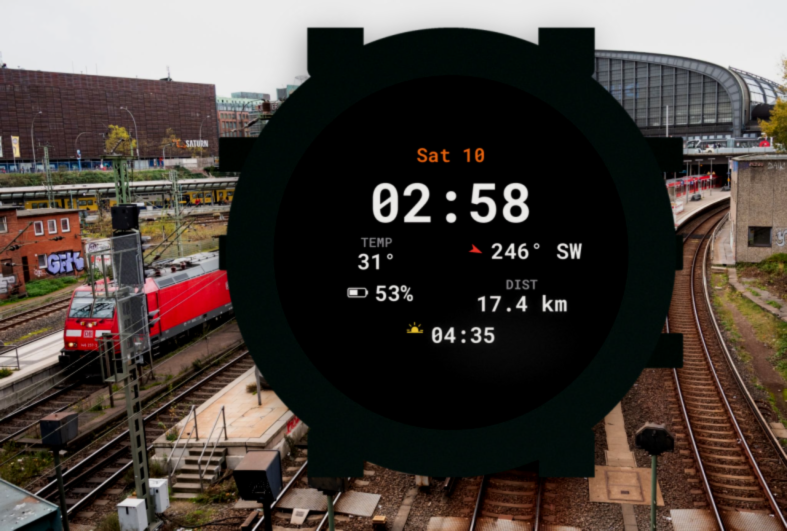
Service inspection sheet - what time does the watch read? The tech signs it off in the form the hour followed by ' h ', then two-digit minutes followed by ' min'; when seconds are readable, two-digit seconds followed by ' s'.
2 h 58 min
